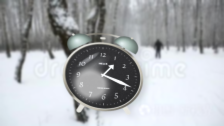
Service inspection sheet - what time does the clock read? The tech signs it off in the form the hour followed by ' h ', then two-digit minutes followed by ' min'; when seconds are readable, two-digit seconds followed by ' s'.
1 h 19 min
